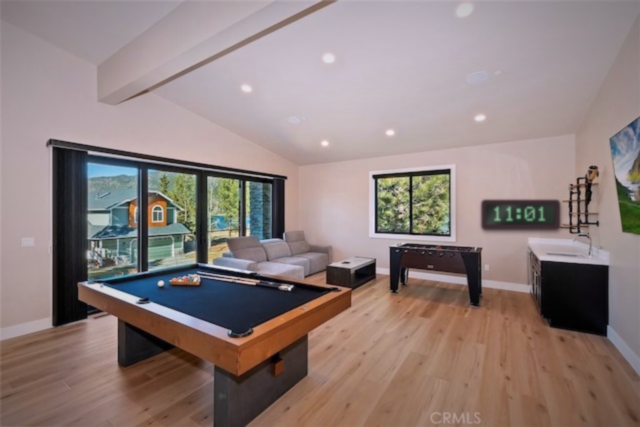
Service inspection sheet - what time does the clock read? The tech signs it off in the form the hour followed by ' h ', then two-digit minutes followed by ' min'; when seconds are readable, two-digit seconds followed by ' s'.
11 h 01 min
